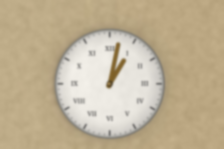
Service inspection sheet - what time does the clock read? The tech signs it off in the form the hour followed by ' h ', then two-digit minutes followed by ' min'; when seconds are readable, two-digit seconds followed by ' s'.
1 h 02 min
